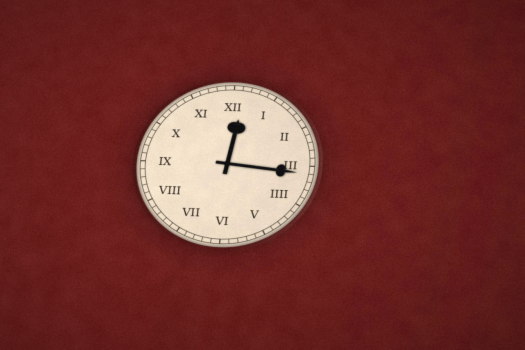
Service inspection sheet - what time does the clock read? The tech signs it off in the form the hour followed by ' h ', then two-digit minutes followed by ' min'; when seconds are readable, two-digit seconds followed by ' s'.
12 h 16 min
